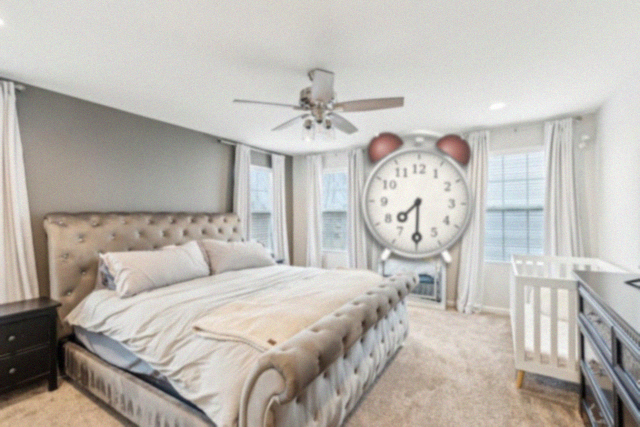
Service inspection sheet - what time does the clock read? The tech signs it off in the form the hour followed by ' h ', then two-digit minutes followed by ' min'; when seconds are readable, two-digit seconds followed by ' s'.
7 h 30 min
